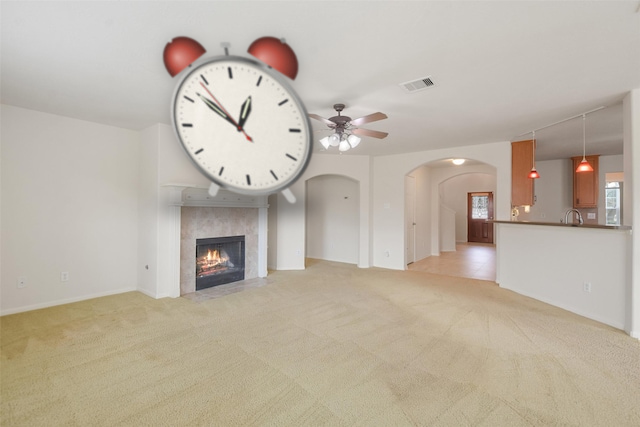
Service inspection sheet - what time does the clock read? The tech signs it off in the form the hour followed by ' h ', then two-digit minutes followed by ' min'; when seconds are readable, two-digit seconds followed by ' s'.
12 h 51 min 54 s
